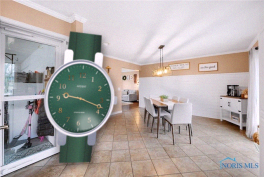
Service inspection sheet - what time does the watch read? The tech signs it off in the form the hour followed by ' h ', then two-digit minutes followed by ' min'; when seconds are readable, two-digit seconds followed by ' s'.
9 h 18 min
